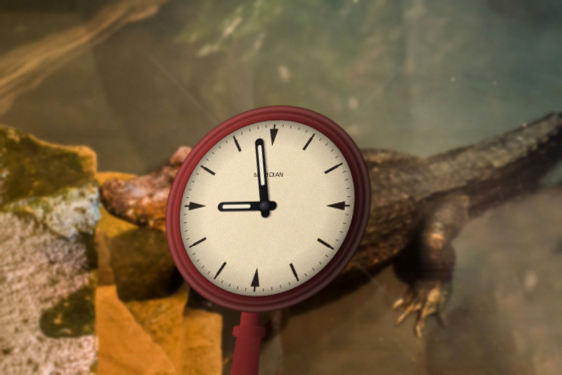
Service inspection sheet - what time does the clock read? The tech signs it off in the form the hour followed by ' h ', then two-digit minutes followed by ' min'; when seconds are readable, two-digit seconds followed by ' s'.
8 h 58 min
